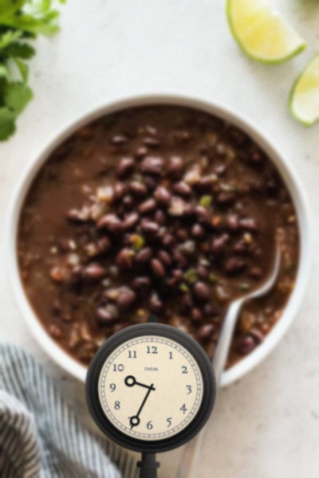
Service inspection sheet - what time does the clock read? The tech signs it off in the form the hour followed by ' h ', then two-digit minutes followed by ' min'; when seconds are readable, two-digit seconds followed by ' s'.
9 h 34 min
